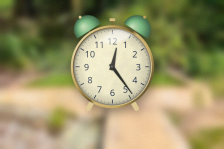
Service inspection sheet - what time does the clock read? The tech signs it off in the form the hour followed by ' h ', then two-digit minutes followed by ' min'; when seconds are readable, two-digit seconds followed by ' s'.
12 h 24 min
